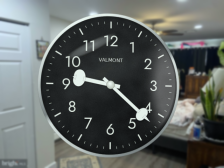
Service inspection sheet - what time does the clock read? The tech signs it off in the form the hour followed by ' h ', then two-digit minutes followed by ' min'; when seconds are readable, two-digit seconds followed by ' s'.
9 h 22 min
